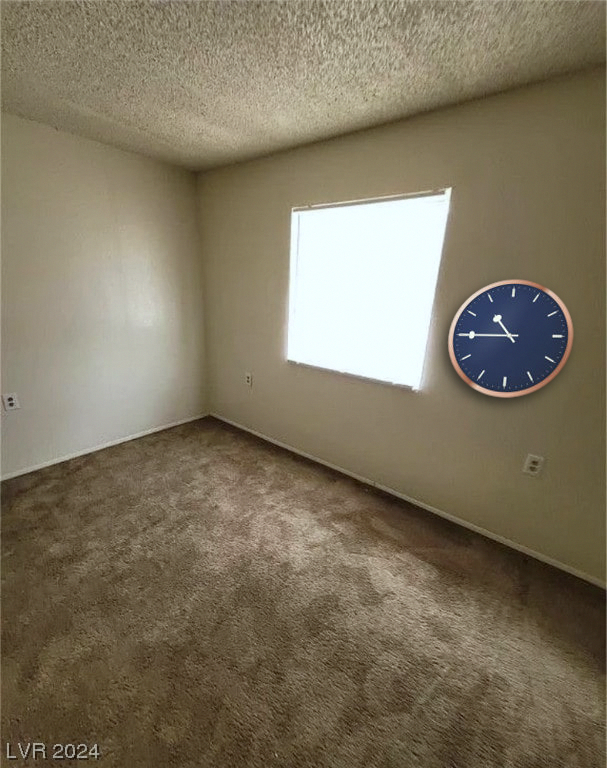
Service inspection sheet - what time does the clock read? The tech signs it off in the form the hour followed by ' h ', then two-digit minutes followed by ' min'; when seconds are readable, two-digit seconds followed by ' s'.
10 h 45 min
